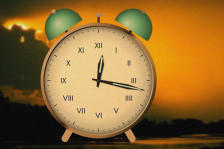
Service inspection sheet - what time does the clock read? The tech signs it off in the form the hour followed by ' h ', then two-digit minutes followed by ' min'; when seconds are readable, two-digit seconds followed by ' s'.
12 h 17 min
